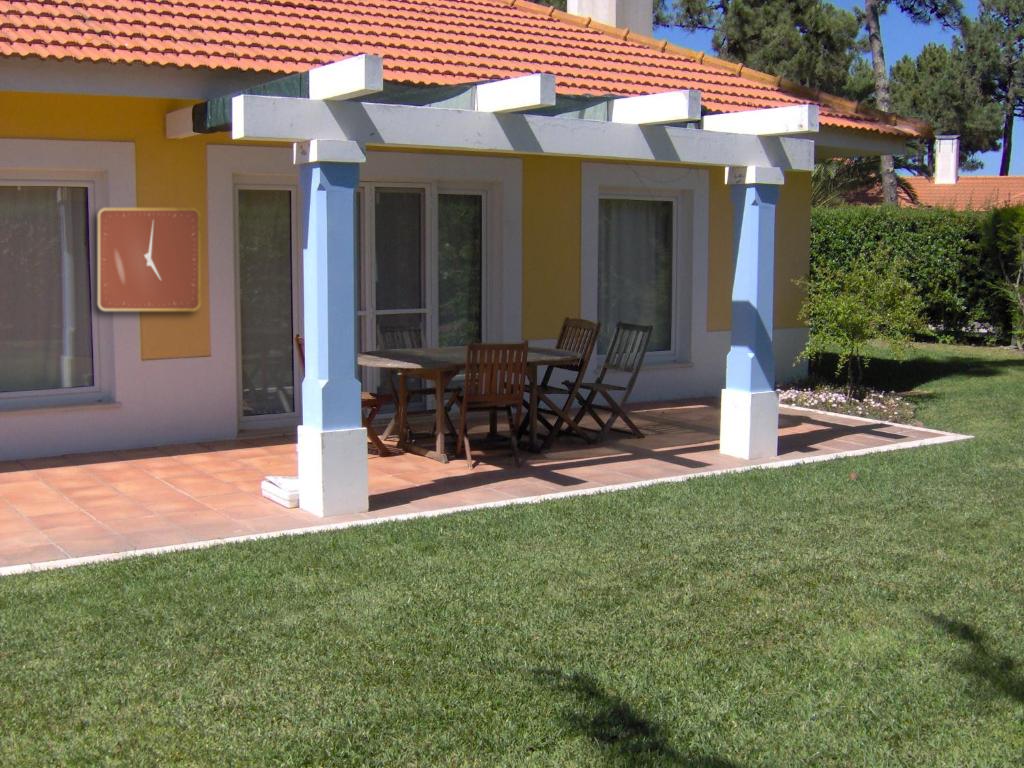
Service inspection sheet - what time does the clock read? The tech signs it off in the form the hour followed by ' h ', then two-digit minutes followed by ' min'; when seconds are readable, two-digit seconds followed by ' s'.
5 h 01 min
